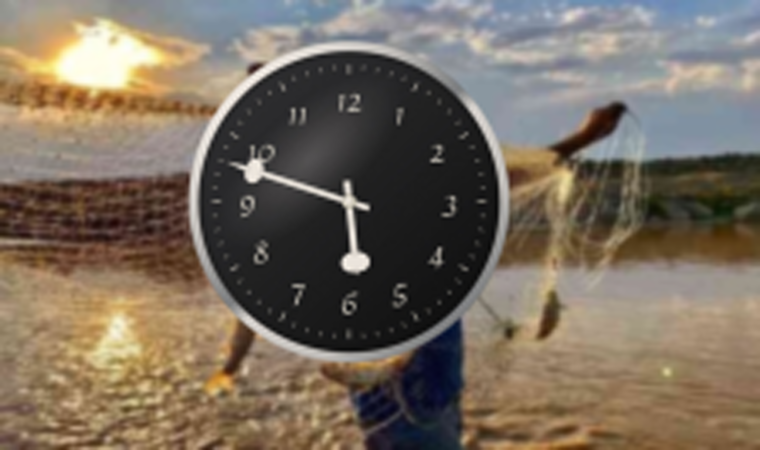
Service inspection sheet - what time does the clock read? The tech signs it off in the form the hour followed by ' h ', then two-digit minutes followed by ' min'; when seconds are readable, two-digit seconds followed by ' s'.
5 h 48 min
